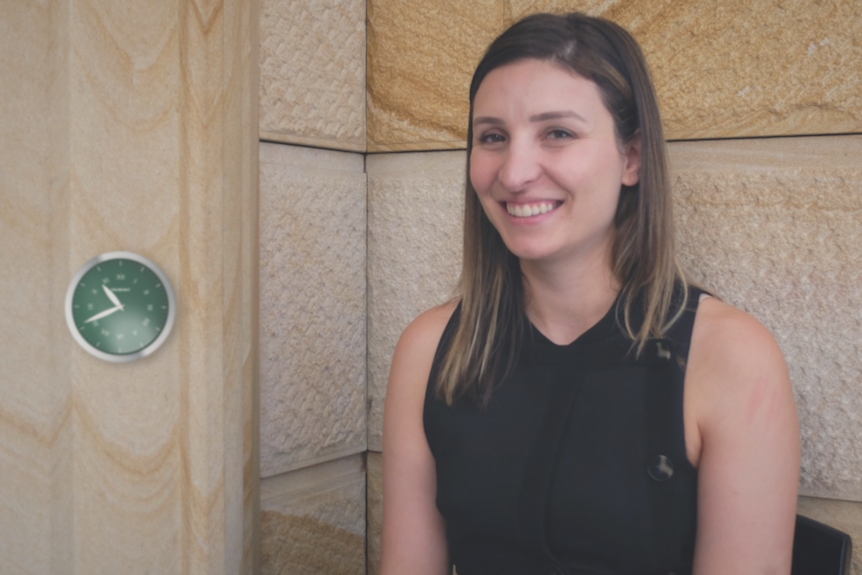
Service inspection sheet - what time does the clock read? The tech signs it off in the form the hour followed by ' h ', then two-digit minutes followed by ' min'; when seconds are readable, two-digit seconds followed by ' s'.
10 h 41 min
